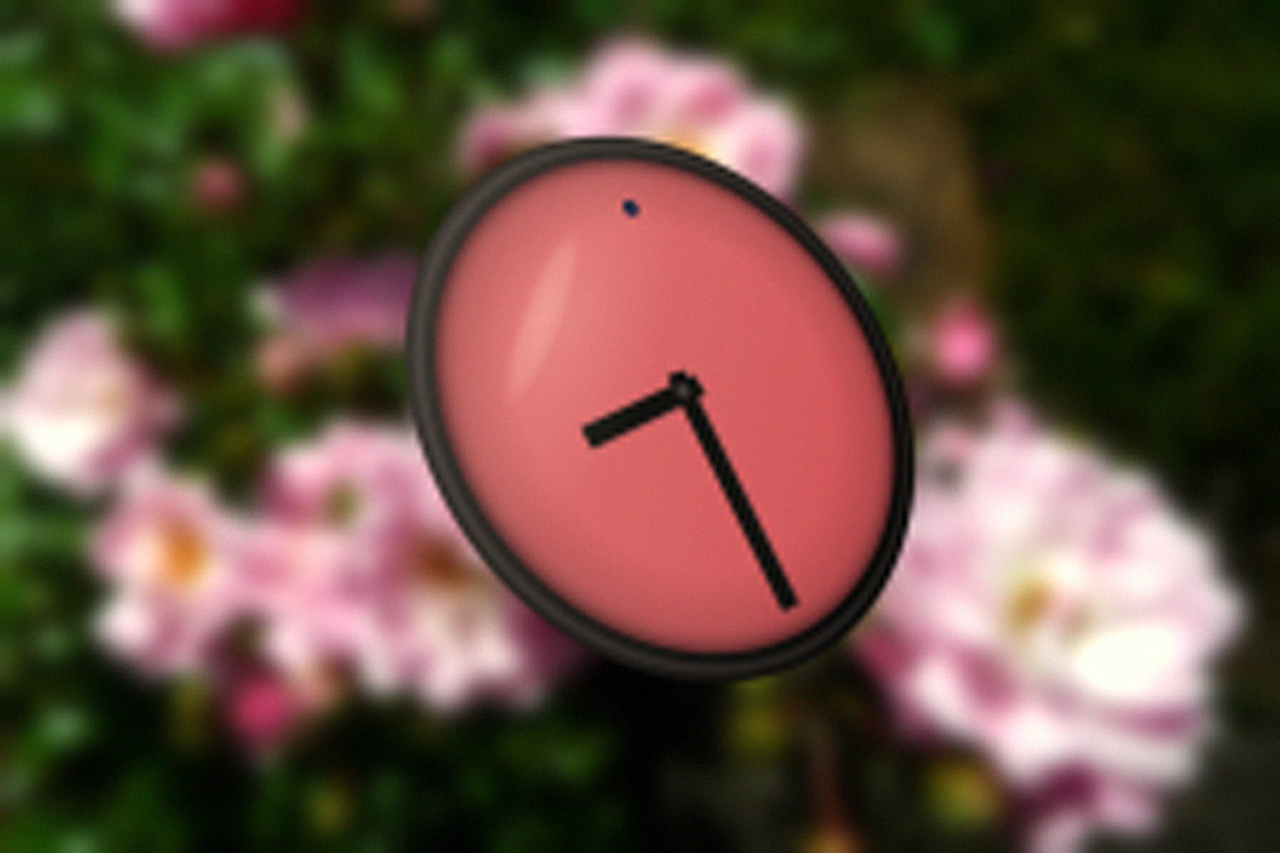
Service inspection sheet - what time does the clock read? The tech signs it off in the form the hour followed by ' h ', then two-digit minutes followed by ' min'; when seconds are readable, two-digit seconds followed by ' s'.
8 h 28 min
